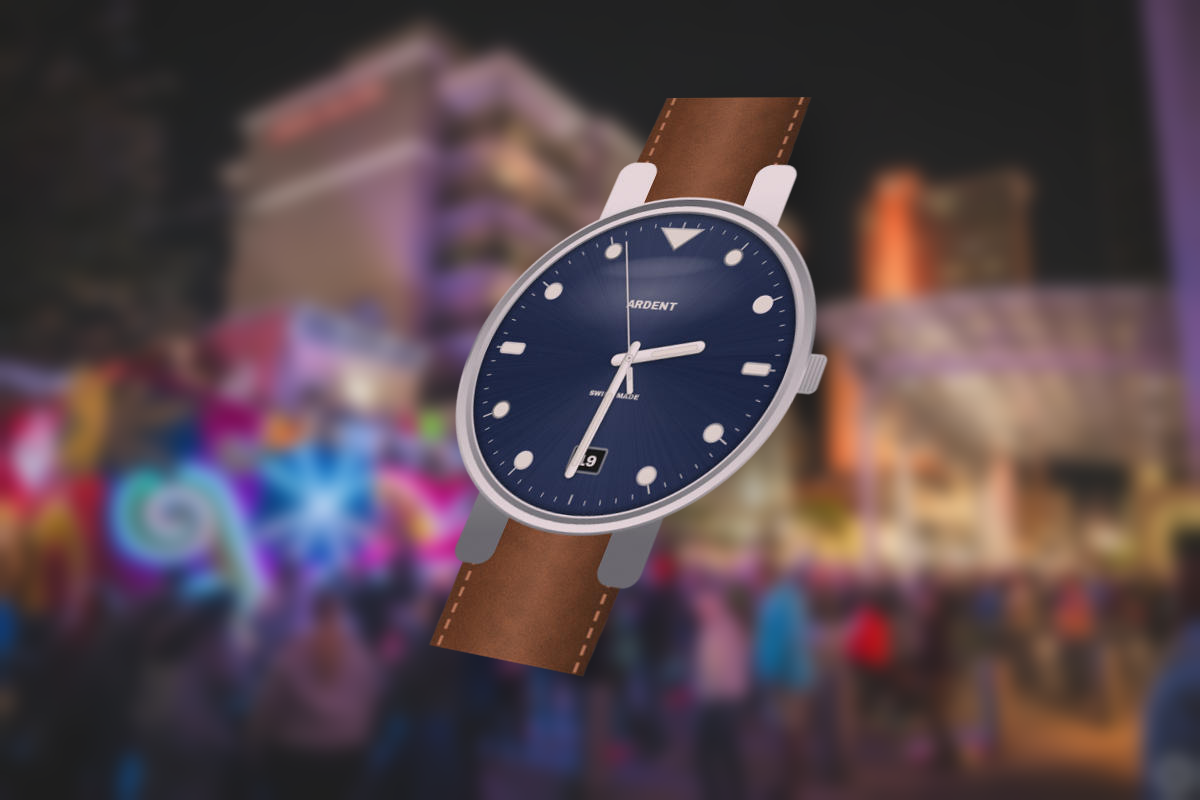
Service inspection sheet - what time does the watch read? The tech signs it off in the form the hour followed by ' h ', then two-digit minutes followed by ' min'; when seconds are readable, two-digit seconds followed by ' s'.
2 h 30 min 56 s
